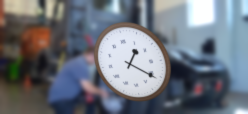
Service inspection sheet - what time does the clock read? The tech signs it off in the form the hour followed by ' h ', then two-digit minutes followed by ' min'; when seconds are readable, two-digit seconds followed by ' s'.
1 h 21 min
